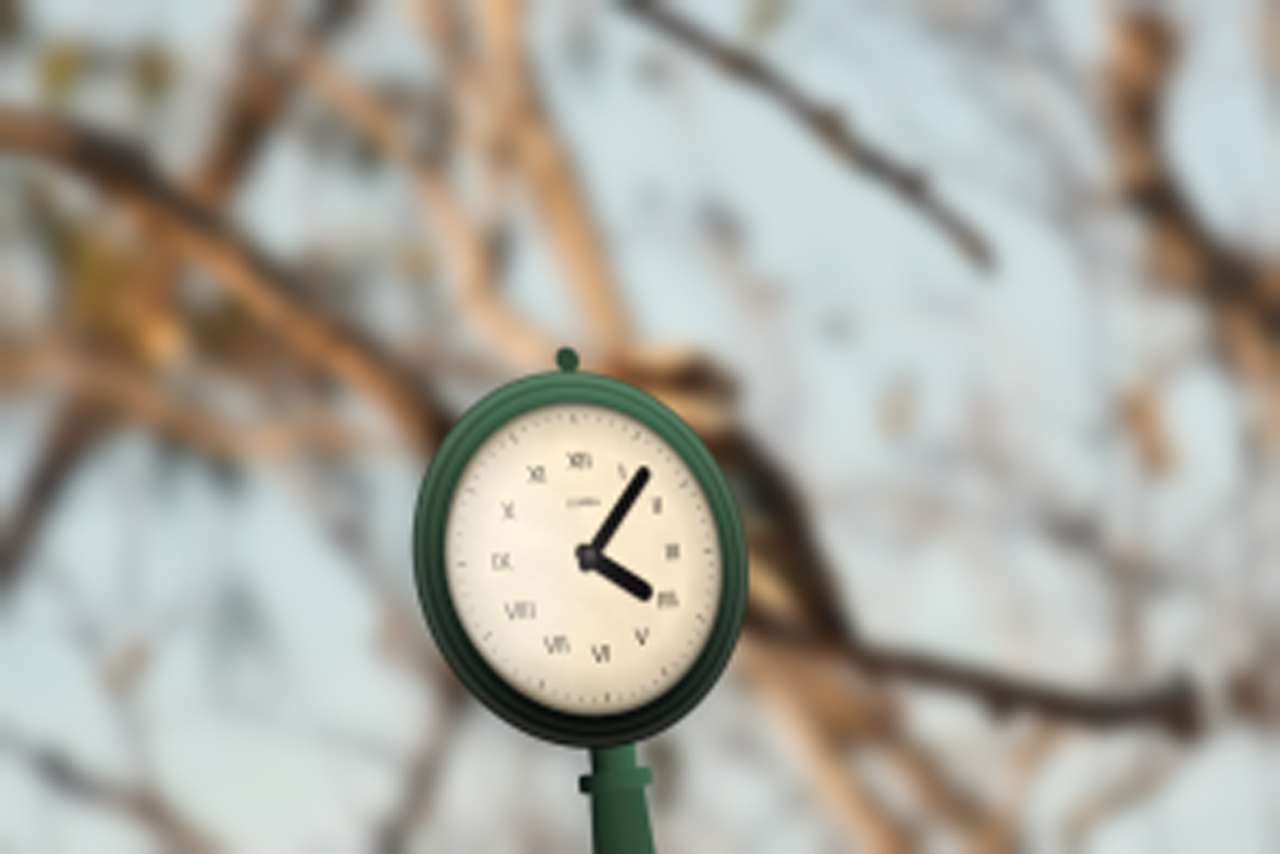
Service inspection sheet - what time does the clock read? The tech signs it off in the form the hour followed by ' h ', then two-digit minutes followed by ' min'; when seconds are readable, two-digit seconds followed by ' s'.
4 h 07 min
